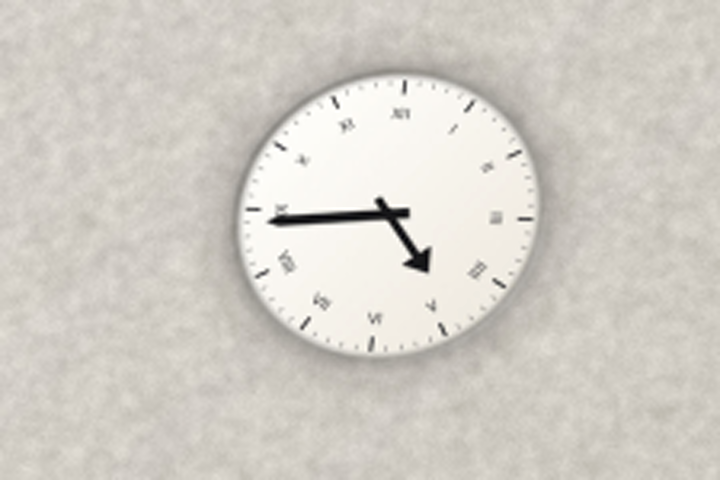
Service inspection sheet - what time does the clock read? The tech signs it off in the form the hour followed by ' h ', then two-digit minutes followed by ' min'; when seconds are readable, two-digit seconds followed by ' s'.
4 h 44 min
